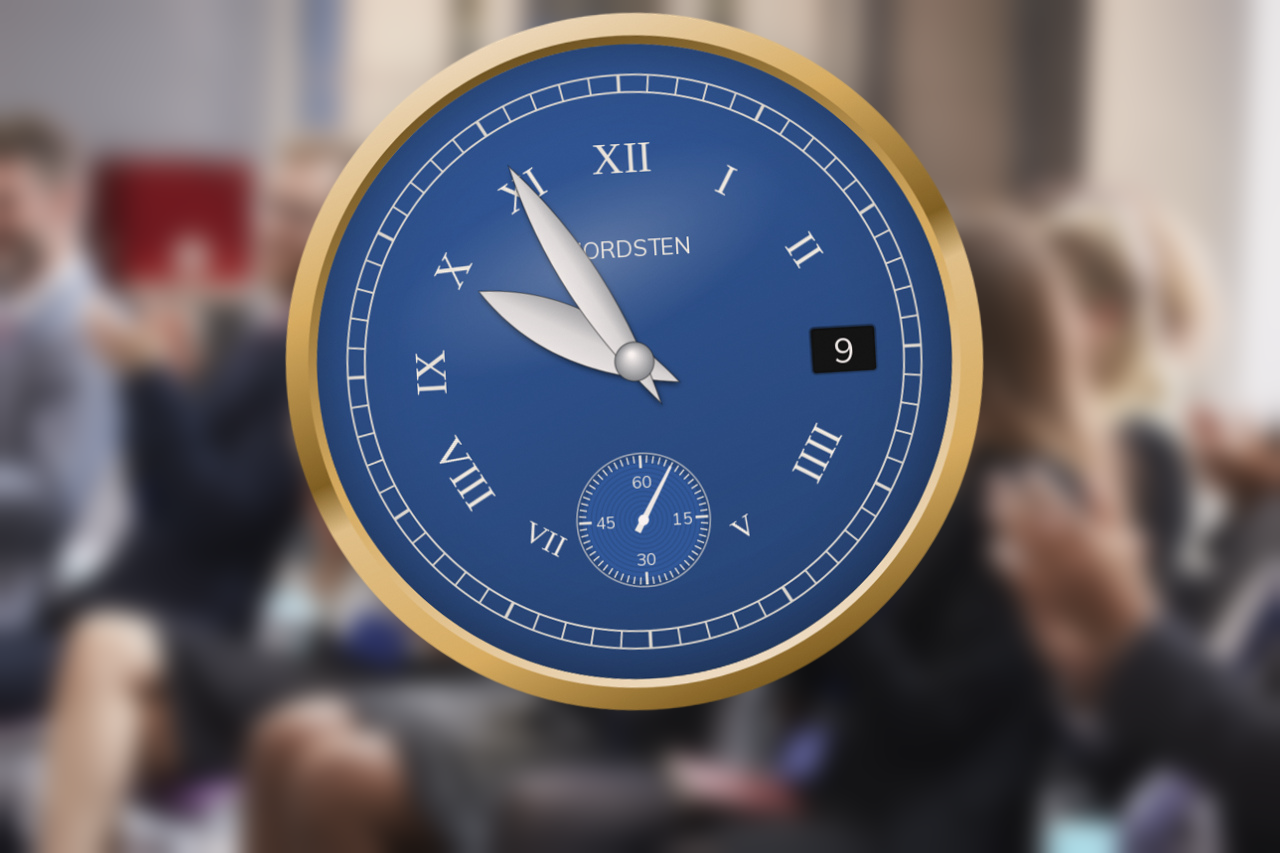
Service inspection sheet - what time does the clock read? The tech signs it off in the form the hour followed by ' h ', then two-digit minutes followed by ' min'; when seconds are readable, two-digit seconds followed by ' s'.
9 h 55 min 05 s
